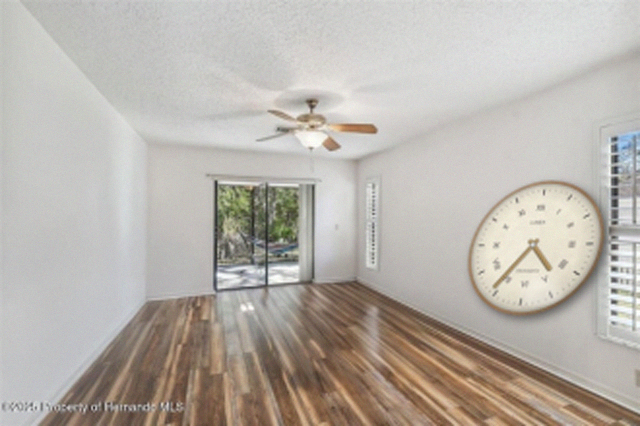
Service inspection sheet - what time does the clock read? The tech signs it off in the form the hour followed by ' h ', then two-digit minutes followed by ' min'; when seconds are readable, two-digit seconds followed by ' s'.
4 h 36 min
